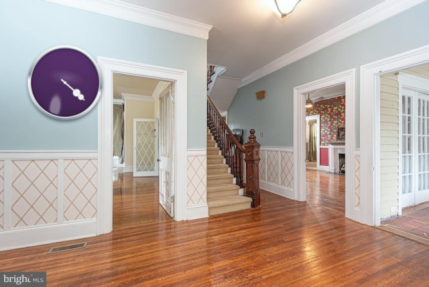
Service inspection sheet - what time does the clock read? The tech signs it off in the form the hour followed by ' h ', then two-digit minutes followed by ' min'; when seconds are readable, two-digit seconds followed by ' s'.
4 h 22 min
